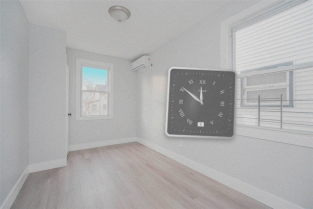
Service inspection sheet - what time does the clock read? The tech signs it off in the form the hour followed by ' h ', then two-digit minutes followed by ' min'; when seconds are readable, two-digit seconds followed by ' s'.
11 h 51 min
